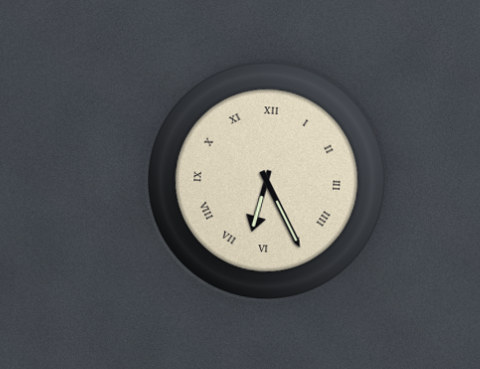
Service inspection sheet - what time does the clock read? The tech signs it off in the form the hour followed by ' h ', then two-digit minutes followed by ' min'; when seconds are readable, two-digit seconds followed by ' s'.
6 h 25 min
